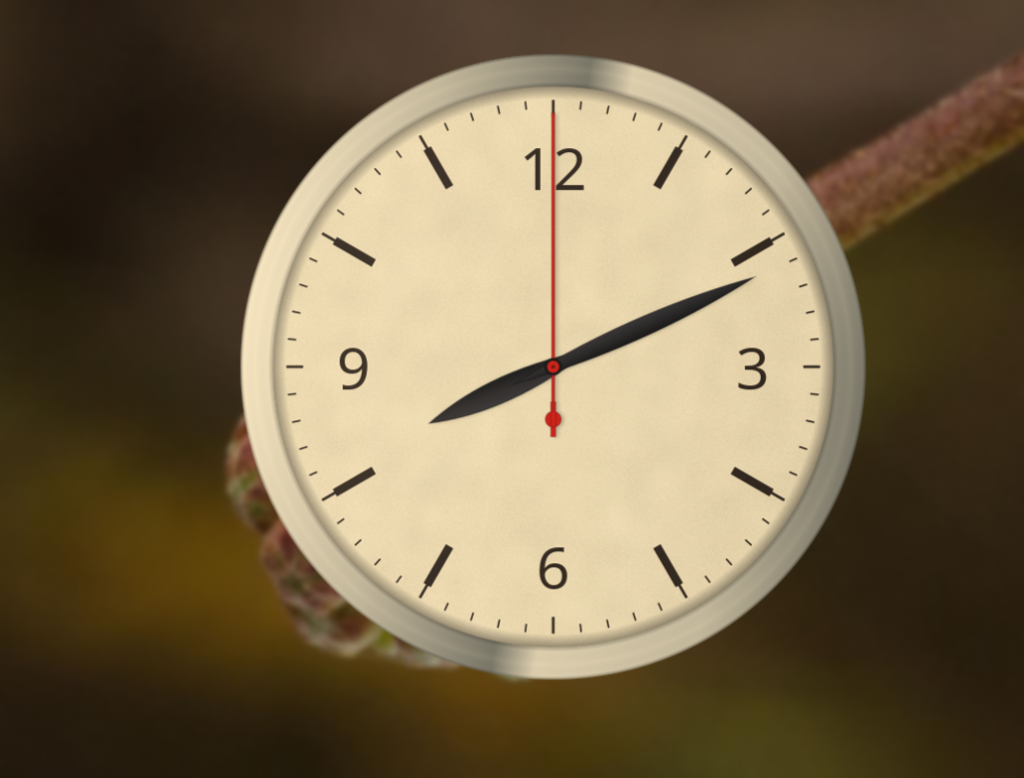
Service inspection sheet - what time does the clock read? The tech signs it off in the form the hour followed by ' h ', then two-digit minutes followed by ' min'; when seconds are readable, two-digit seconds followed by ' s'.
8 h 11 min 00 s
